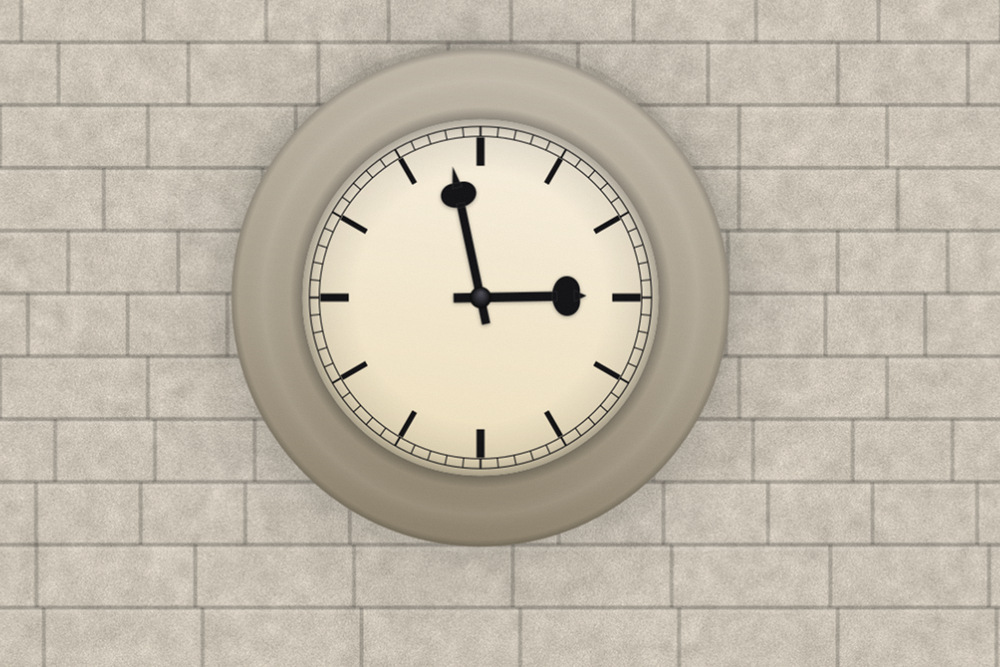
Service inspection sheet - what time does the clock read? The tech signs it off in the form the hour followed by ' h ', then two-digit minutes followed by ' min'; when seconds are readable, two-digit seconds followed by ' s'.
2 h 58 min
